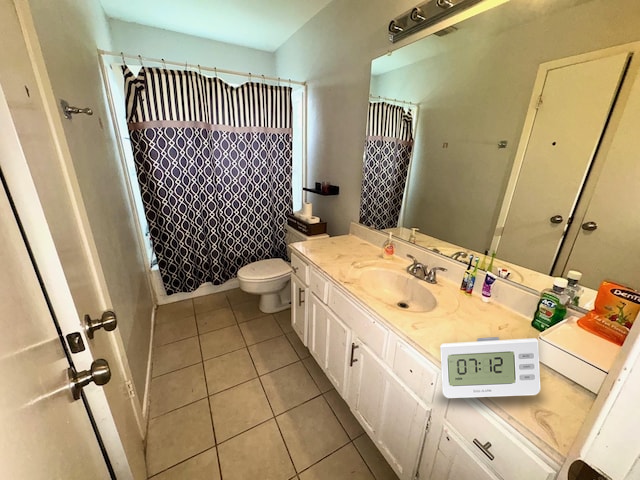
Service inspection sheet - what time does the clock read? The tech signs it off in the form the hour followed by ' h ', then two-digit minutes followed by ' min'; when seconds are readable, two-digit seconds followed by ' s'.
7 h 12 min
